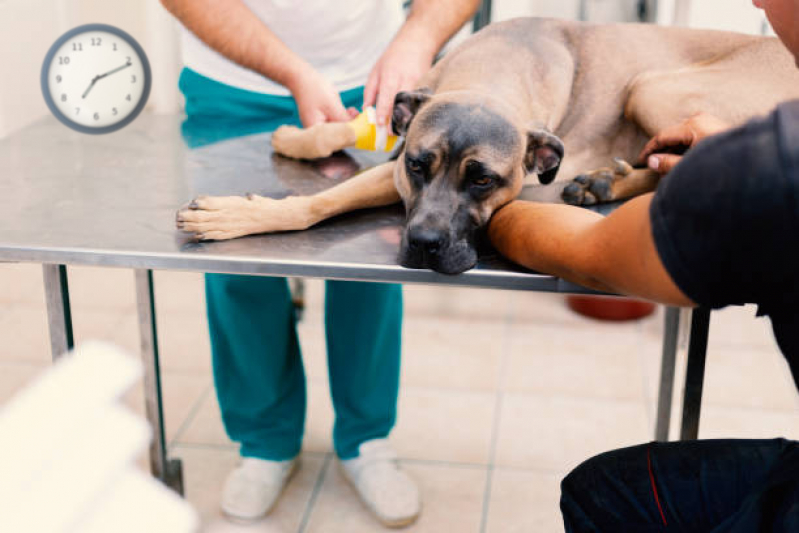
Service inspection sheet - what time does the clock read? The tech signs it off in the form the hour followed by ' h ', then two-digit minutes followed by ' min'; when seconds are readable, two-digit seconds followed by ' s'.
7 h 11 min
